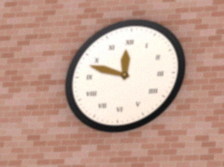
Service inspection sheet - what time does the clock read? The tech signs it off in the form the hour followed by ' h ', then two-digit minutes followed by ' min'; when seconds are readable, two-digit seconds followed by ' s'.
11 h 48 min
